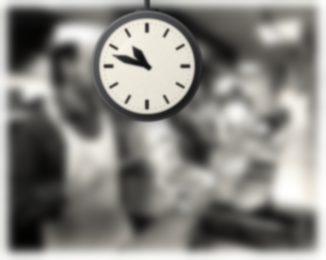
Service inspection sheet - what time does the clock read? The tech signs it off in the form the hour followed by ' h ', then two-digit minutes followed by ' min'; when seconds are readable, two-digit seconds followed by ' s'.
10 h 48 min
